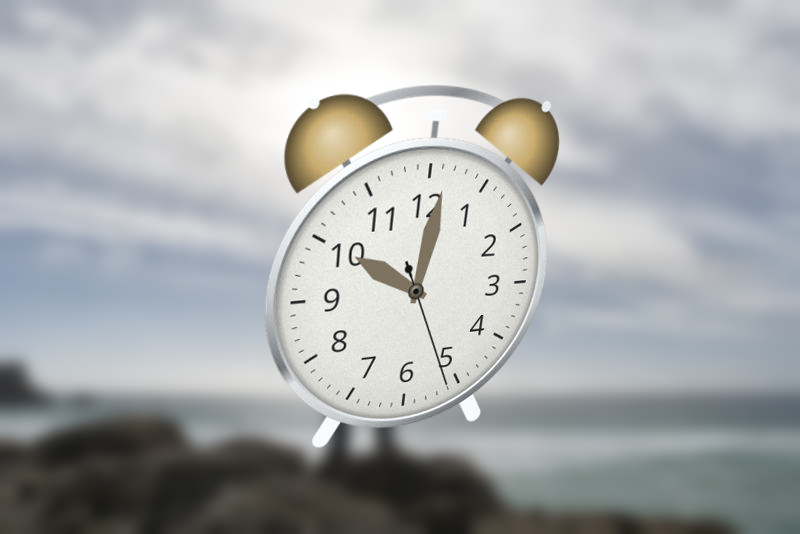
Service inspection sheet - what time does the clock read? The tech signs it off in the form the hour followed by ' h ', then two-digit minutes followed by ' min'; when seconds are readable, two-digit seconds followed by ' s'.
10 h 01 min 26 s
